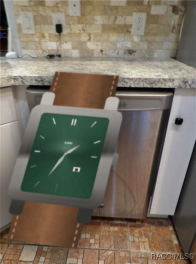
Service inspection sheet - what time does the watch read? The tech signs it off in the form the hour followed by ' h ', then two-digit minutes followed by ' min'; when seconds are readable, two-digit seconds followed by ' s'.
1 h 34 min
